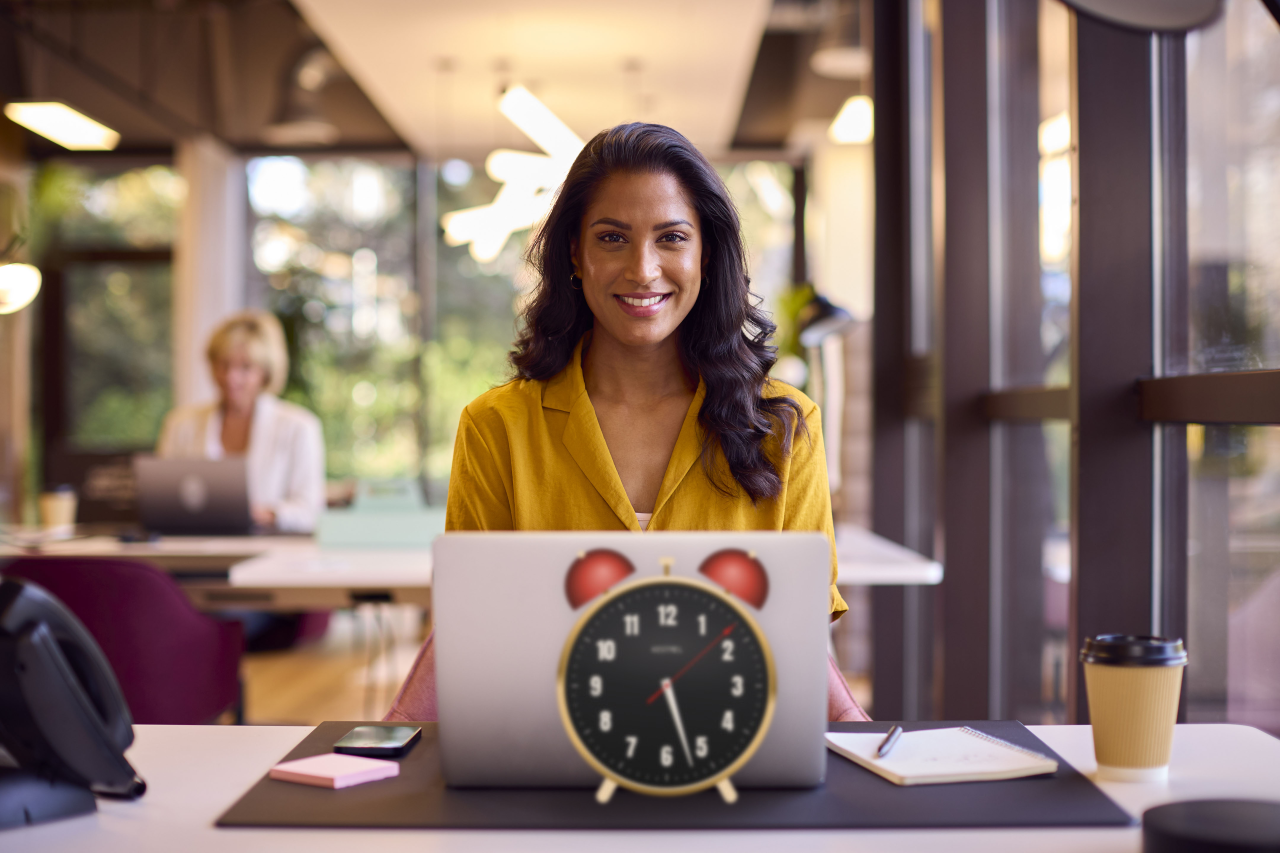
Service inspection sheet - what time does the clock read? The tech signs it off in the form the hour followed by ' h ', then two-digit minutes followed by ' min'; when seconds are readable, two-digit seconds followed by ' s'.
5 h 27 min 08 s
